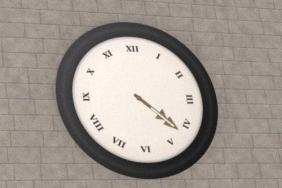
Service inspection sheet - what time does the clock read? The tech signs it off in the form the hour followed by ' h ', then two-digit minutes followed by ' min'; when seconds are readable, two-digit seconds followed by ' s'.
4 h 22 min
